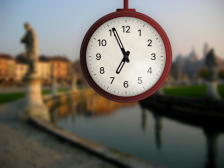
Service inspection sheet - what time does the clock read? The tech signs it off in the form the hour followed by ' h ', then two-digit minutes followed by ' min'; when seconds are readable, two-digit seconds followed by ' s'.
6 h 56 min
